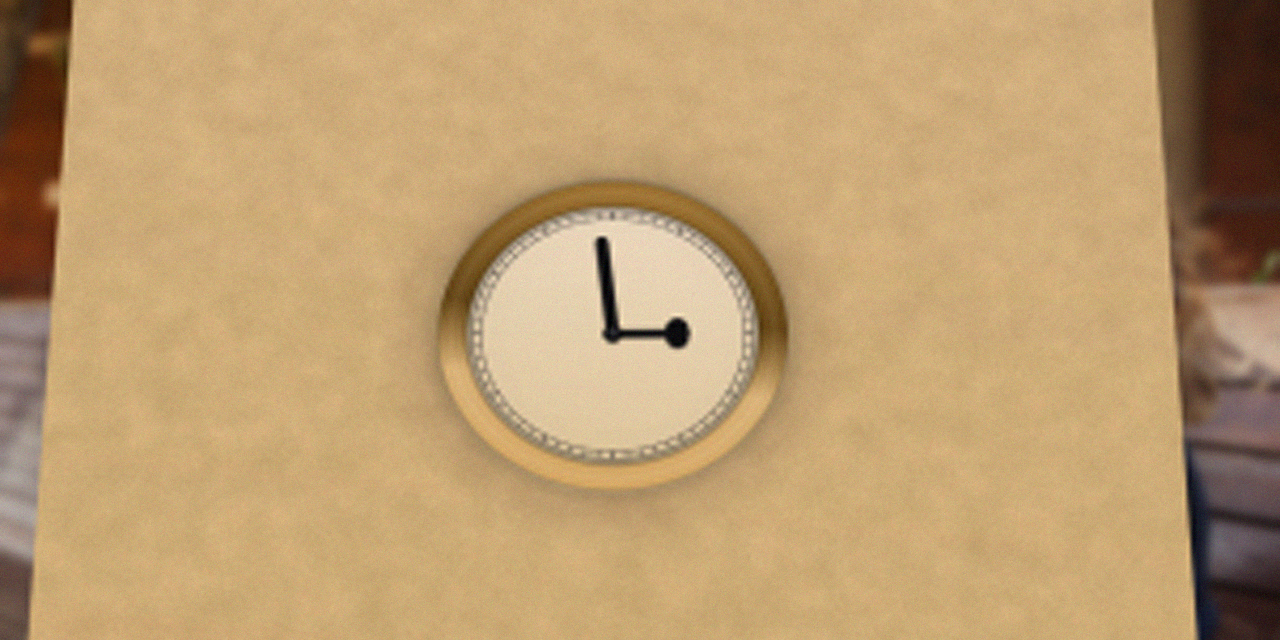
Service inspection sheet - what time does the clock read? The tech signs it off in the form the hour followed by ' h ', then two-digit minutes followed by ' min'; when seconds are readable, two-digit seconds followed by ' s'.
2 h 59 min
